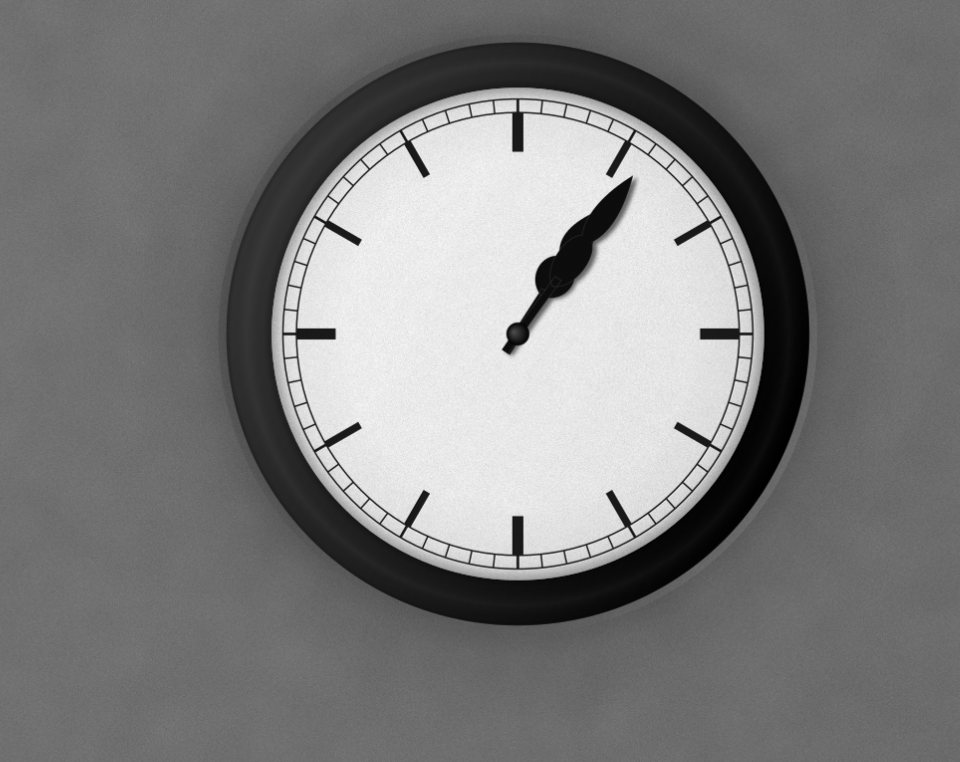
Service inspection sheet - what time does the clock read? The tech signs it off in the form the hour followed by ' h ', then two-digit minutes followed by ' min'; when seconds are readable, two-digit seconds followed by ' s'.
1 h 06 min
